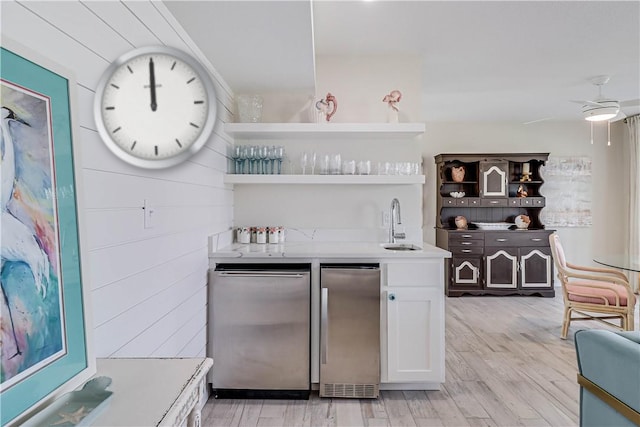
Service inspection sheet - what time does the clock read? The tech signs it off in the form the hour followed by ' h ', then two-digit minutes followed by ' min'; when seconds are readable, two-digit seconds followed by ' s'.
12 h 00 min
